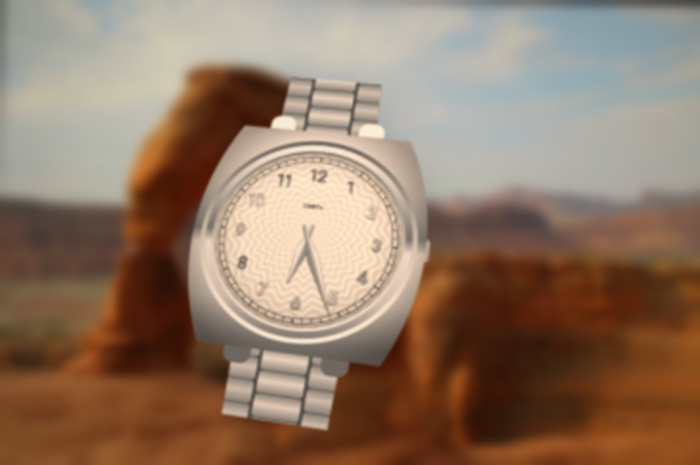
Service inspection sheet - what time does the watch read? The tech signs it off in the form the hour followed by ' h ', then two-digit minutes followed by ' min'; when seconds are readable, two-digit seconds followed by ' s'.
6 h 26 min
